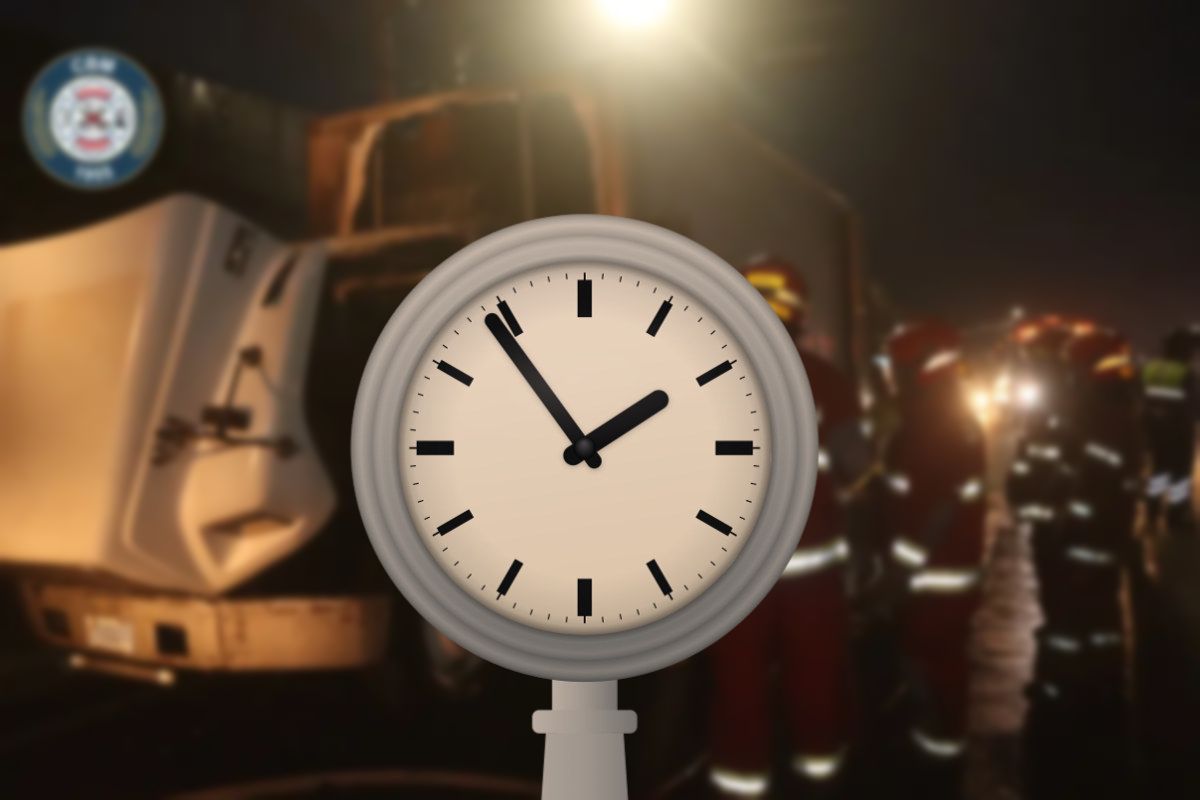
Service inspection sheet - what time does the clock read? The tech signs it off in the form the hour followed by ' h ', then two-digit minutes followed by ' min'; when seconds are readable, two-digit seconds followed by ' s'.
1 h 54 min
